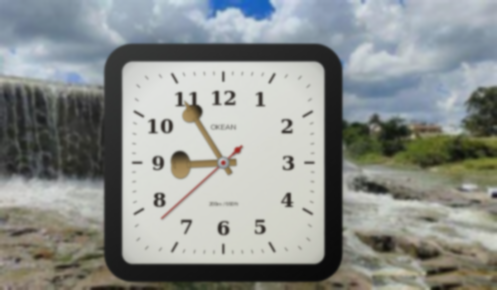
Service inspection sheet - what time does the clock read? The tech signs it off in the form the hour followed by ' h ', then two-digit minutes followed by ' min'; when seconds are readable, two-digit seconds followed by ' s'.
8 h 54 min 38 s
